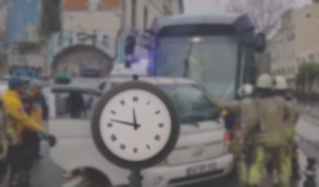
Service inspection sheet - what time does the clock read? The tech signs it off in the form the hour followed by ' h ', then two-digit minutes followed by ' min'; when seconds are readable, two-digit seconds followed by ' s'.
11 h 47 min
